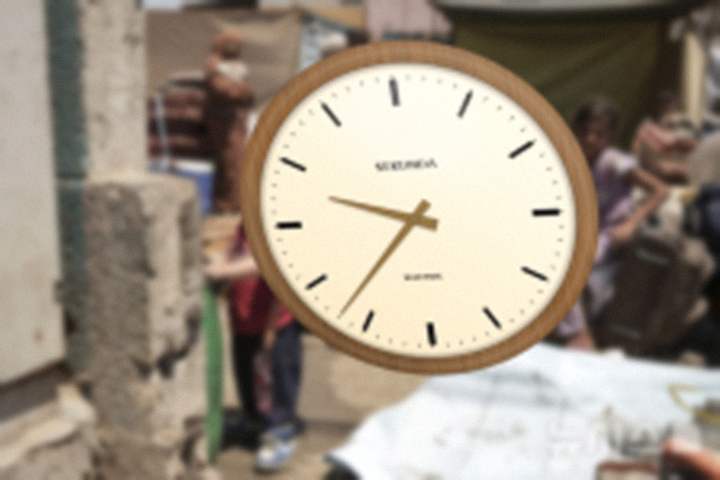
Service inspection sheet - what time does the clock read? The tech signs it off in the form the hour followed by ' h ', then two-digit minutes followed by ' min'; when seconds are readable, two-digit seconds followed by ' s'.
9 h 37 min
